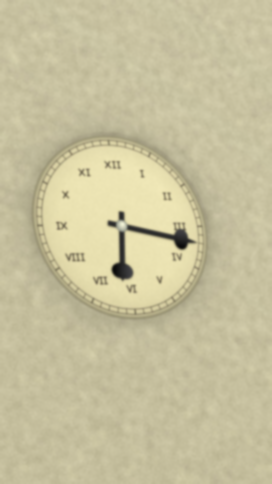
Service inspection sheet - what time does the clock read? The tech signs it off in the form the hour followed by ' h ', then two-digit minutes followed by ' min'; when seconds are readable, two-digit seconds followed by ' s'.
6 h 17 min
